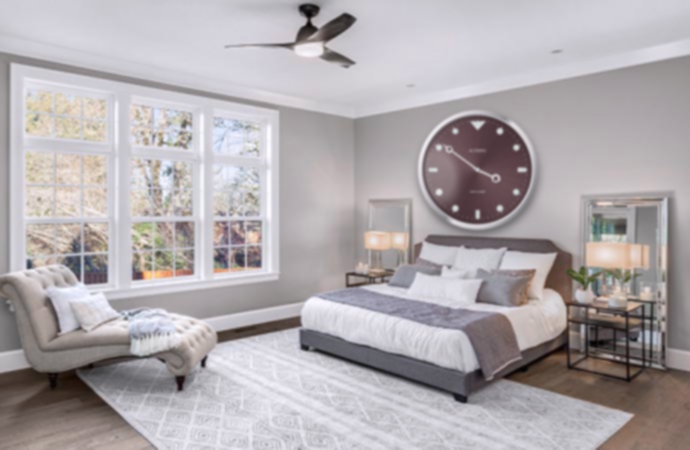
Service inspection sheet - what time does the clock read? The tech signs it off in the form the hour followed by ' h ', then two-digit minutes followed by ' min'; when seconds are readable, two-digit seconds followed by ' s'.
3 h 51 min
